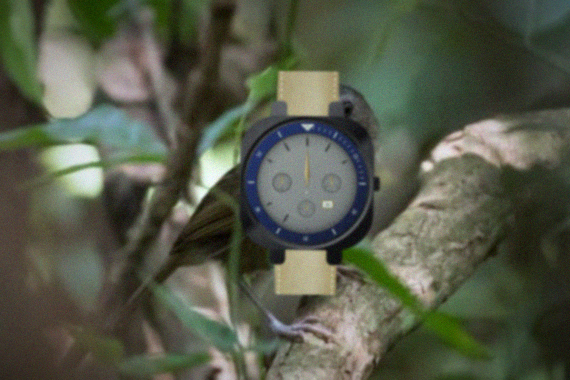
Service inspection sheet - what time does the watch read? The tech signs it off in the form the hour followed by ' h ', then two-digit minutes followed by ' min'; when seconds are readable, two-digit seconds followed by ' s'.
12 h 00 min
